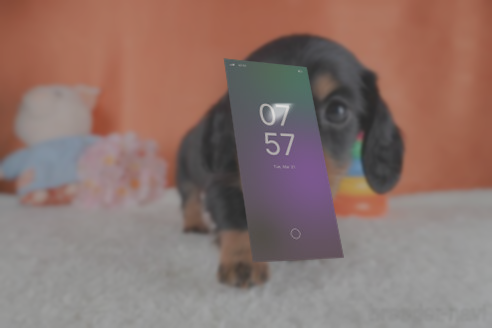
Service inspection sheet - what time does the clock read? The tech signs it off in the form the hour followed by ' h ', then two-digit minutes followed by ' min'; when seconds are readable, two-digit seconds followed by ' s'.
7 h 57 min
